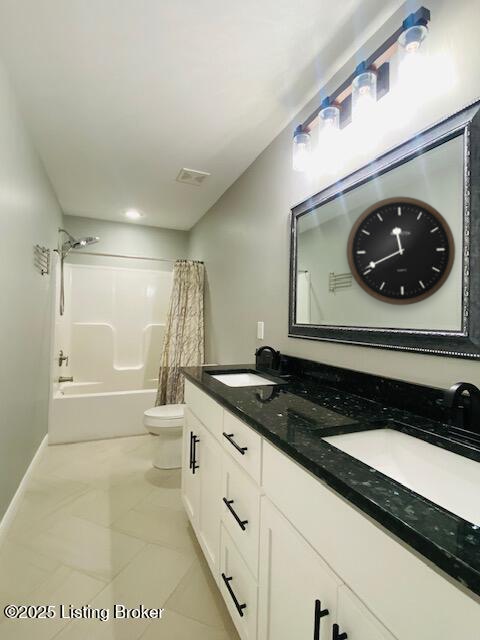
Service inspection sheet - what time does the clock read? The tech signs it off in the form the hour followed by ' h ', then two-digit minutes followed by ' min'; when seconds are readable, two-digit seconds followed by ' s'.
11 h 41 min
